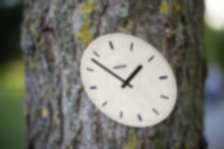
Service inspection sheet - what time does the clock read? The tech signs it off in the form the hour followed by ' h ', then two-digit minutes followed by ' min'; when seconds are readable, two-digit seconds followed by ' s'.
1 h 53 min
